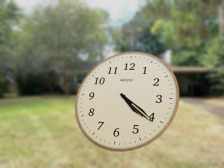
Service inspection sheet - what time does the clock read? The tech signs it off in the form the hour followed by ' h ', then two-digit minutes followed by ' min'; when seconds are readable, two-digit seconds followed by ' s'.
4 h 21 min
